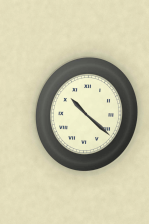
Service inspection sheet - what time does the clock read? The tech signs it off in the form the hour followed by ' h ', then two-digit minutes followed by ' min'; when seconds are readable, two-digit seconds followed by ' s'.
10 h 21 min
